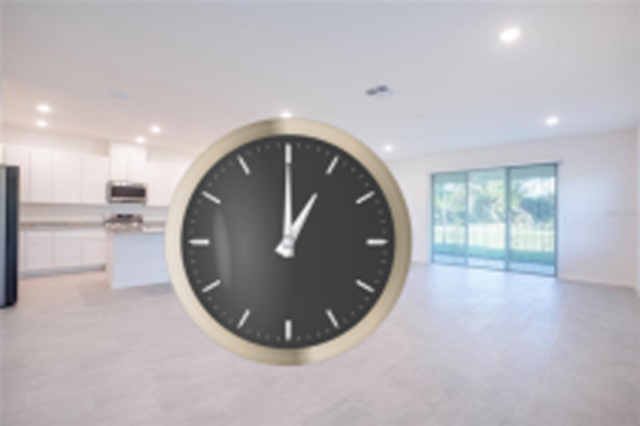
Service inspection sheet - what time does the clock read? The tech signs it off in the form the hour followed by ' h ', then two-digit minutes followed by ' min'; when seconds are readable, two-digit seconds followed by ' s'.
1 h 00 min
